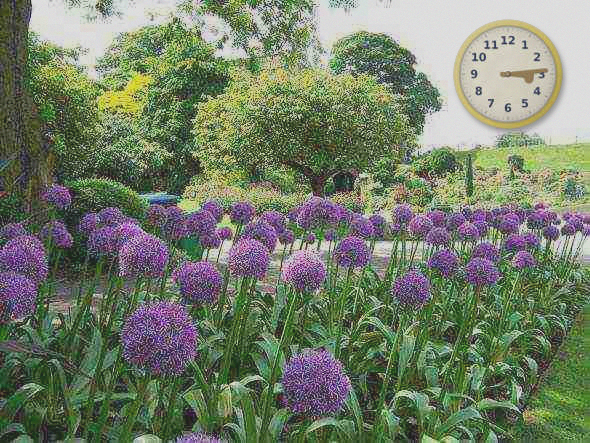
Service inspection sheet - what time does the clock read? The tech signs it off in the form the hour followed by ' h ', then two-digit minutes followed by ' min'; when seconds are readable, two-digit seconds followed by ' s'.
3 h 14 min
